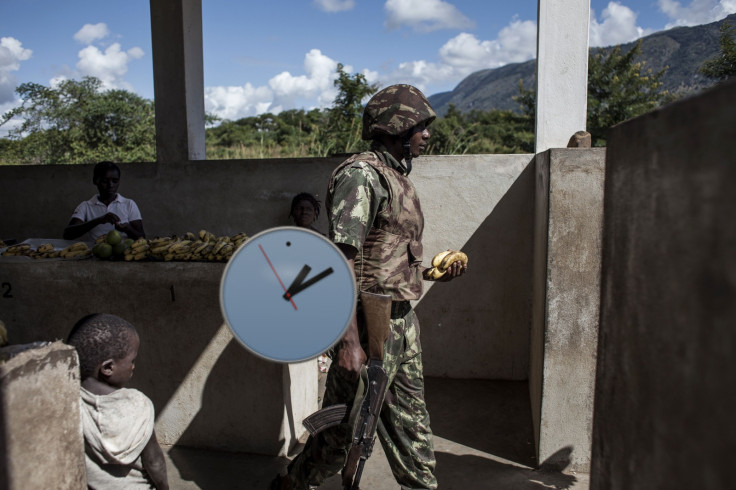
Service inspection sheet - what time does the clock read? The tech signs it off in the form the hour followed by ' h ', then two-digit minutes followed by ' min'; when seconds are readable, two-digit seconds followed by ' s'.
1 h 09 min 55 s
